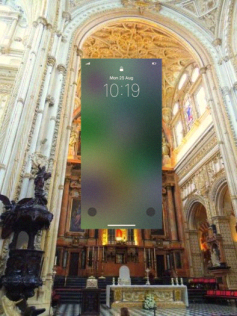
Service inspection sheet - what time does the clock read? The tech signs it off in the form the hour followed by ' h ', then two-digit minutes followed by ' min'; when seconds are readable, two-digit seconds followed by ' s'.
10 h 19 min
